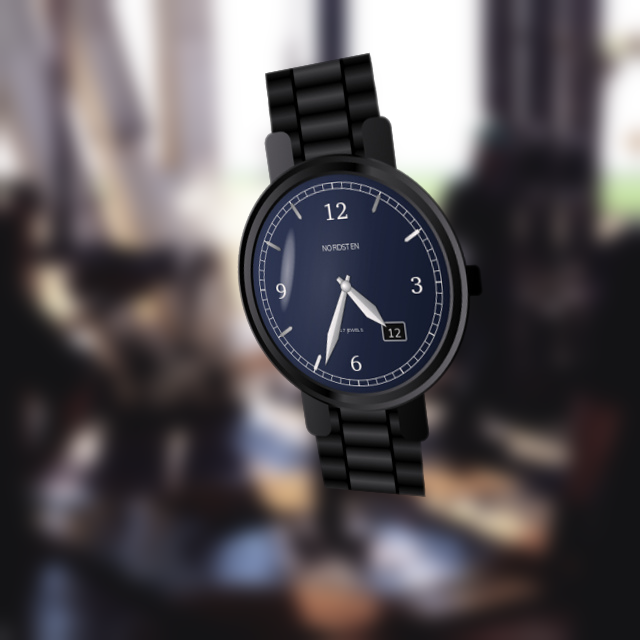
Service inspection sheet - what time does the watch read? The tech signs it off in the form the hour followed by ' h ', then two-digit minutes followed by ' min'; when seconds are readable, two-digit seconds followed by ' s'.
4 h 34 min
